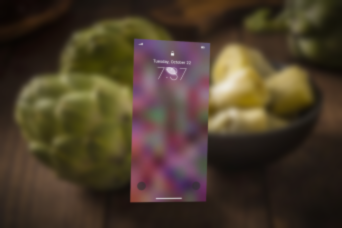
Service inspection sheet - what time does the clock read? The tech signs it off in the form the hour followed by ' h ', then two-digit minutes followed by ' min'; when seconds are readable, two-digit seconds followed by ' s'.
7 h 37 min
